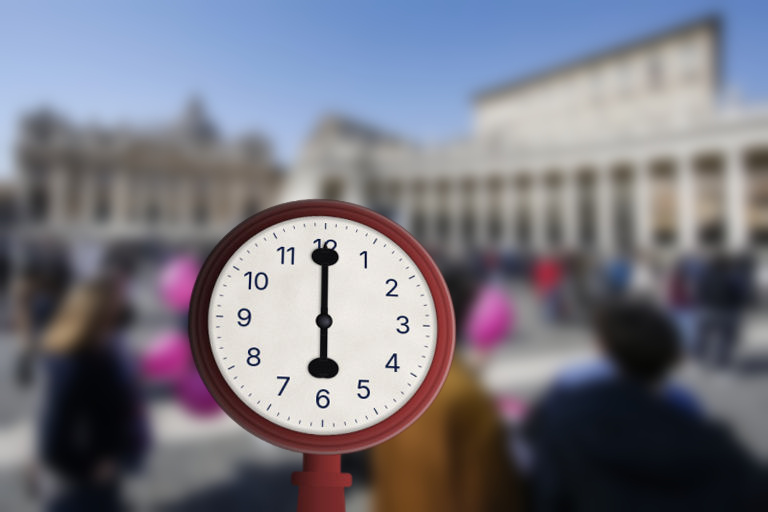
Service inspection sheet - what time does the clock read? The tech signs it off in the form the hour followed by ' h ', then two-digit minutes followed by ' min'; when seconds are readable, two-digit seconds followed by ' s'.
6 h 00 min
